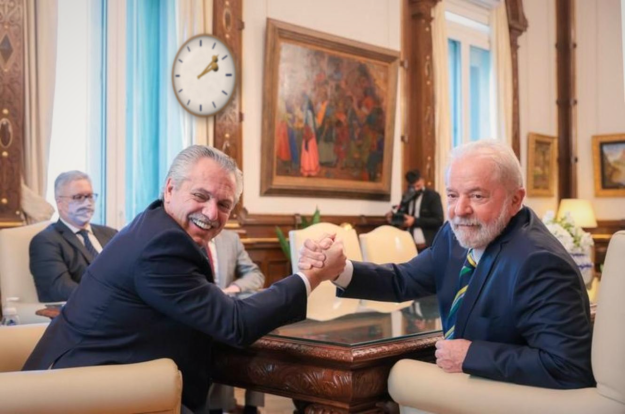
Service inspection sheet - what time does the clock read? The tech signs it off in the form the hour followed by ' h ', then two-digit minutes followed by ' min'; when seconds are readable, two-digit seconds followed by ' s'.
2 h 08 min
